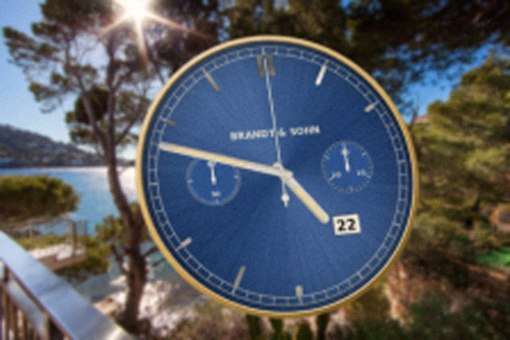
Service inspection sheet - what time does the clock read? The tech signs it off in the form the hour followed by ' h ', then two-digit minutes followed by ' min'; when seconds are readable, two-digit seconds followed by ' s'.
4 h 48 min
